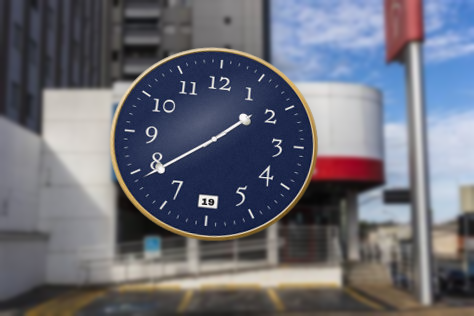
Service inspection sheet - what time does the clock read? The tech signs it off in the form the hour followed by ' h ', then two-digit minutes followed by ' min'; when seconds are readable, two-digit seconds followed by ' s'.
1 h 39 min
